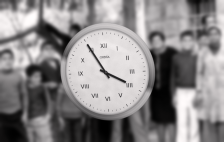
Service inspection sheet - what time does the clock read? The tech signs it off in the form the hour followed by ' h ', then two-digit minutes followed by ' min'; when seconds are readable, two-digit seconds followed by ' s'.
3 h 55 min
